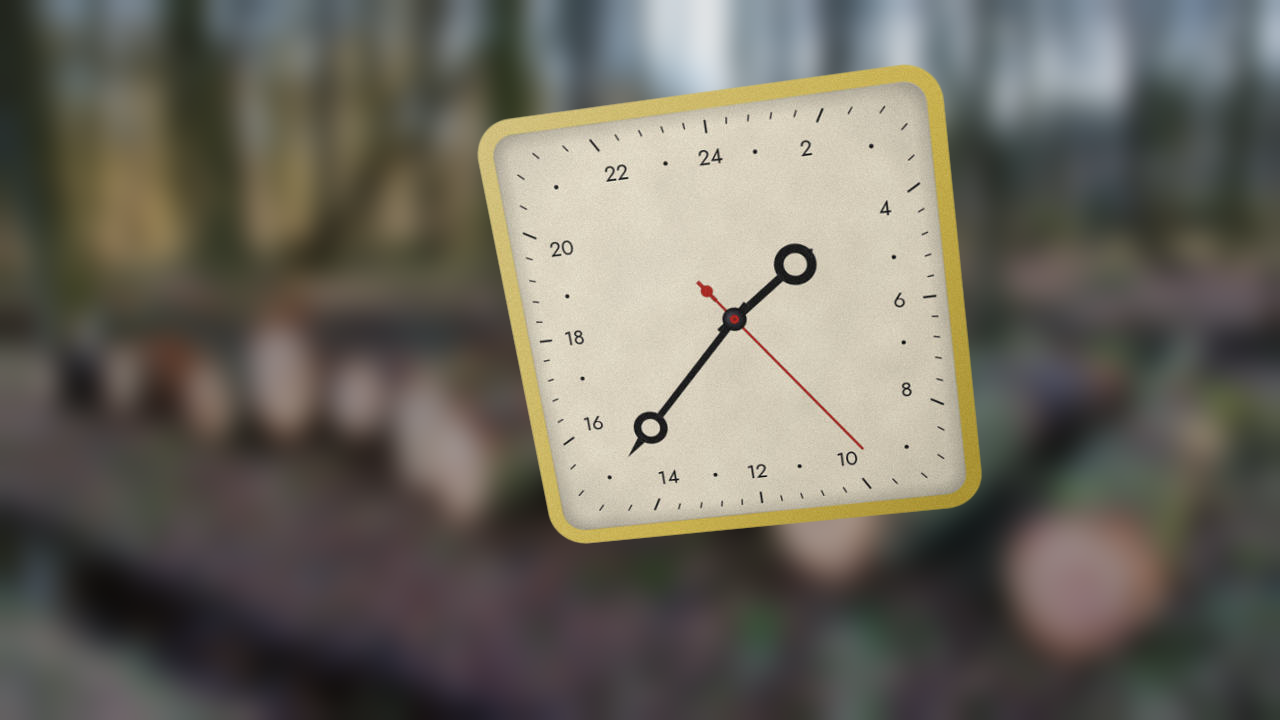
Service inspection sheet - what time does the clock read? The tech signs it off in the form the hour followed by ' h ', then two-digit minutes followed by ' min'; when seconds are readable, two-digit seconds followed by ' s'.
3 h 37 min 24 s
